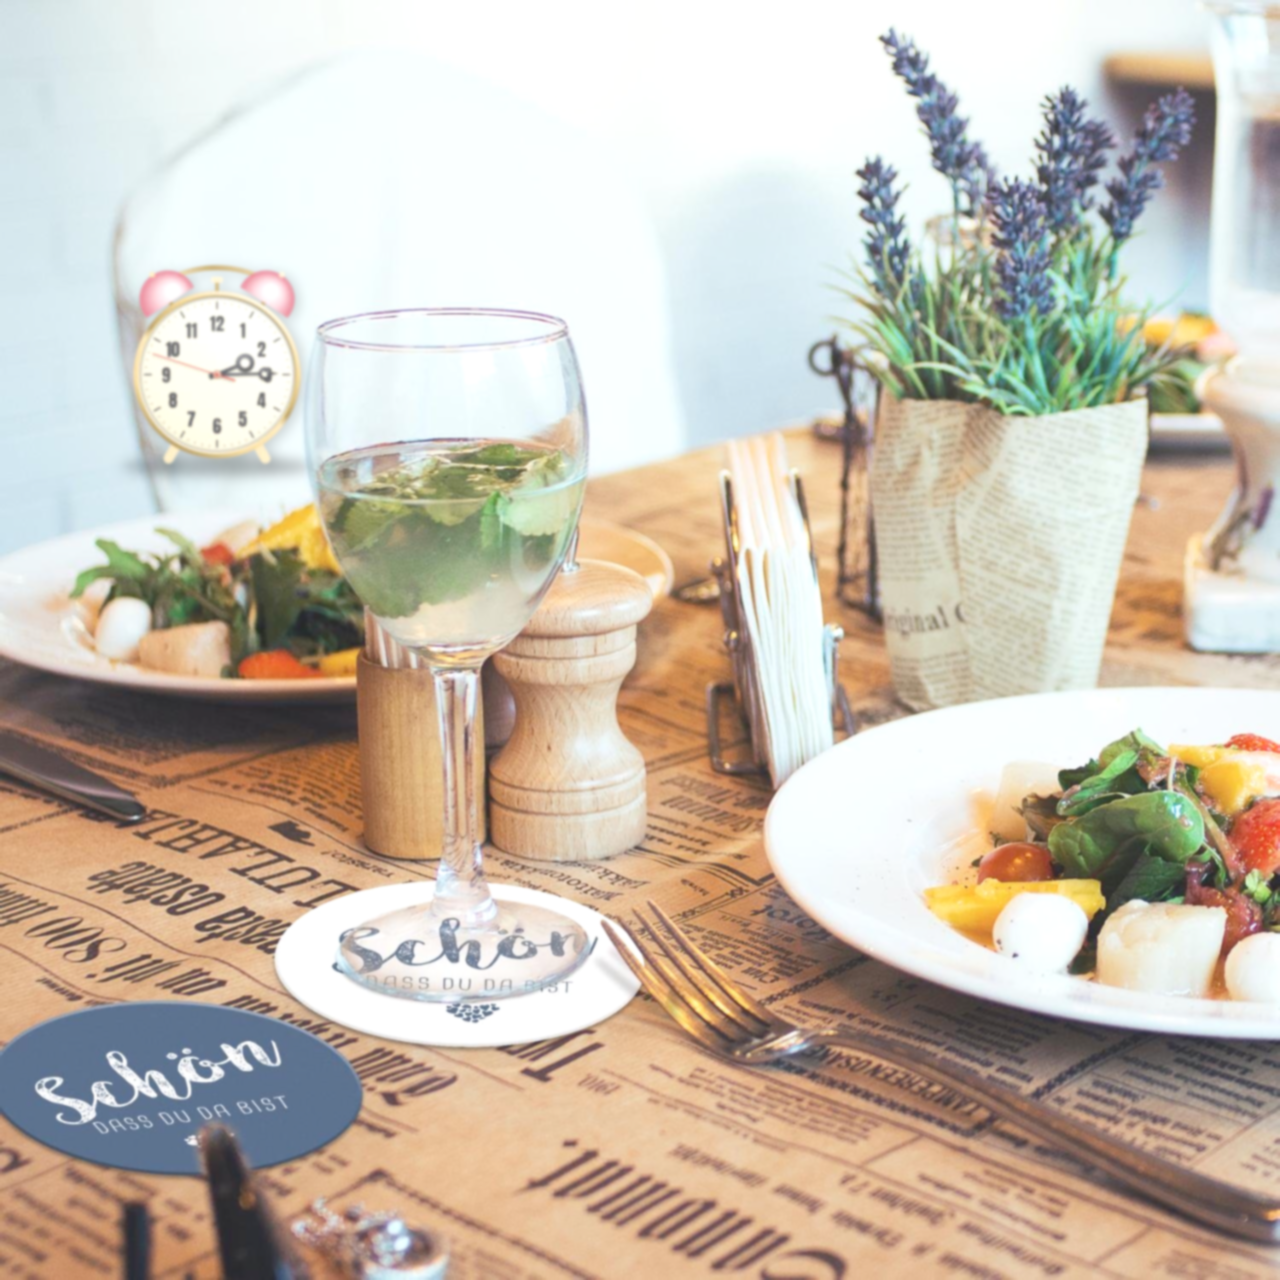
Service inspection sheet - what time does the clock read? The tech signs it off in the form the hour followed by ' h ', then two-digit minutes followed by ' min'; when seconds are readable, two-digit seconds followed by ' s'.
2 h 14 min 48 s
